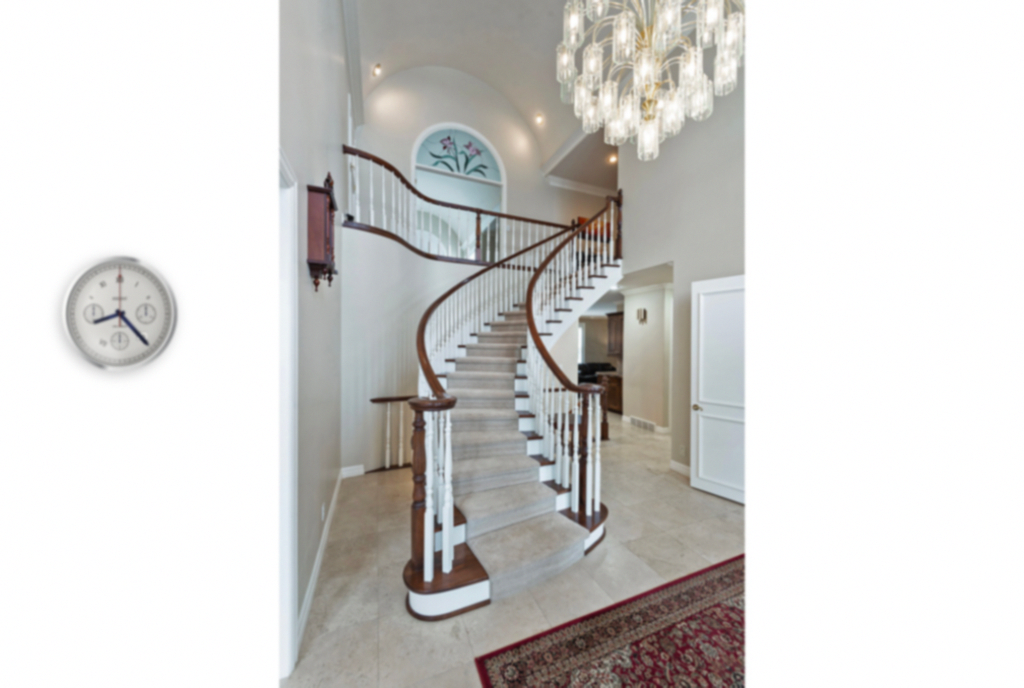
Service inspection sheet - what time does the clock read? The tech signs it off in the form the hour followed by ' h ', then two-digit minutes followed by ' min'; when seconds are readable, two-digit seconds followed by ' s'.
8 h 23 min
